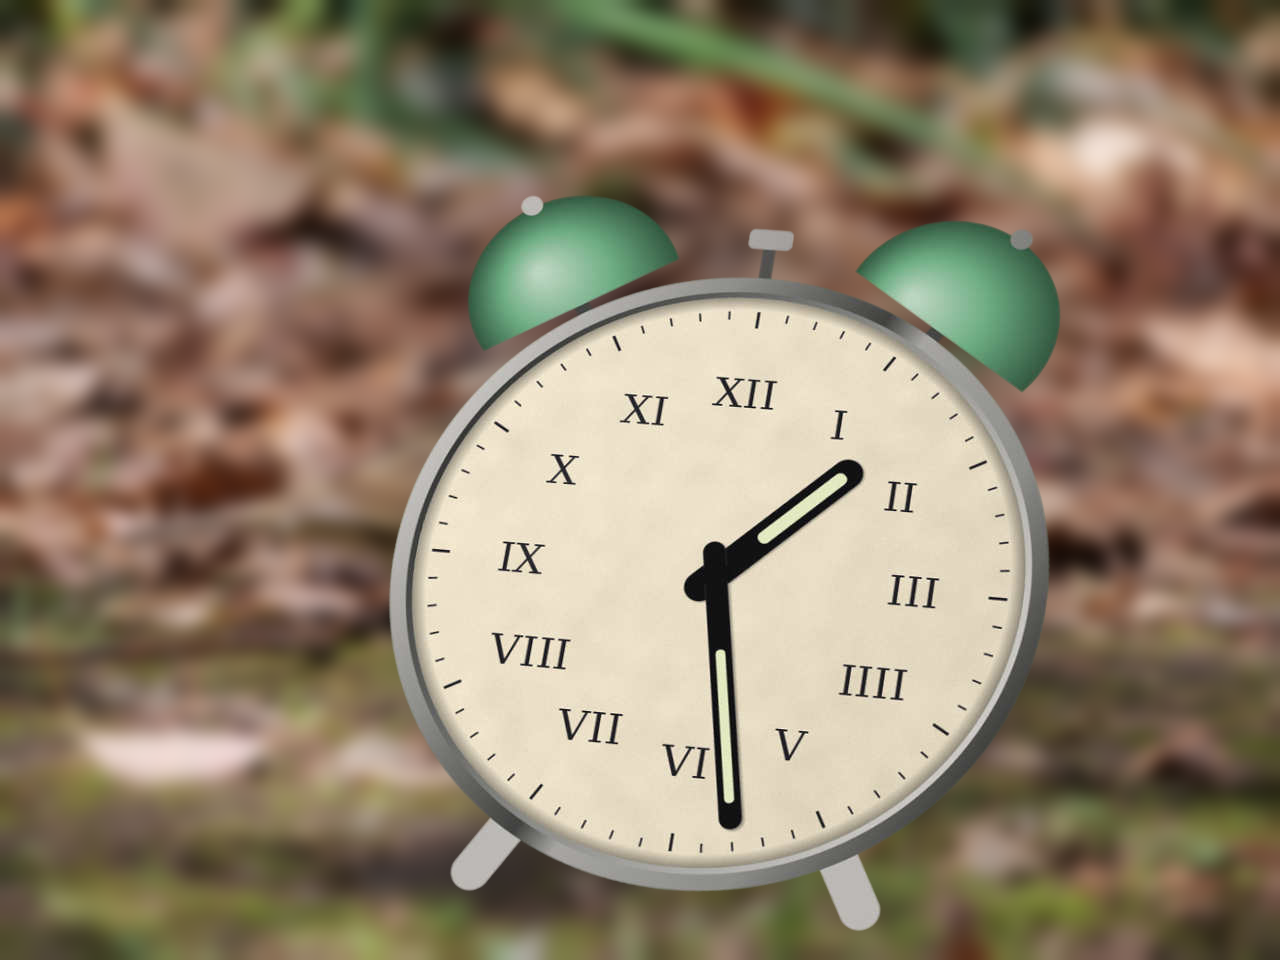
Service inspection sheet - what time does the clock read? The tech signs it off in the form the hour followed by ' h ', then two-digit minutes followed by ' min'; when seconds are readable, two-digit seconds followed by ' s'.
1 h 28 min
